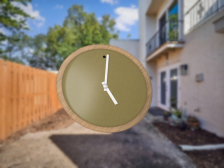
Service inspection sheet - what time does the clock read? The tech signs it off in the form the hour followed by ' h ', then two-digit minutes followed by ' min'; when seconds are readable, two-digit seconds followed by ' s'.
5 h 01 min
